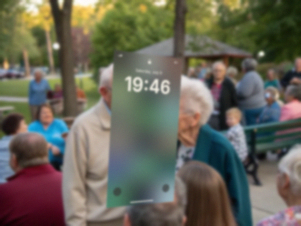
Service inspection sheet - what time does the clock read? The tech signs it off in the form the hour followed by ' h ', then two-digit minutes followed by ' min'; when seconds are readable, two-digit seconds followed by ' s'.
19 h 46 min
